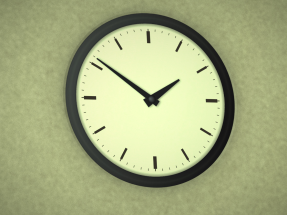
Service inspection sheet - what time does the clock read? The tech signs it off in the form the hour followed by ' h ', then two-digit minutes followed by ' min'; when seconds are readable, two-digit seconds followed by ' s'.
1 h 51 min
